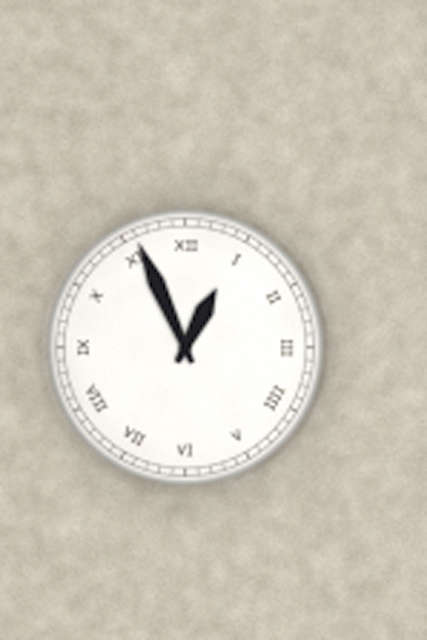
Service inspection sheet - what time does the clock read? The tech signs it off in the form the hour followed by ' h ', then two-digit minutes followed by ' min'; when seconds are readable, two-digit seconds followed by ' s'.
12 h 56 min
